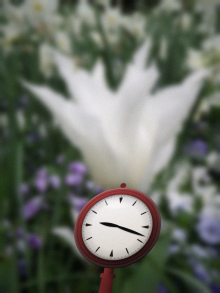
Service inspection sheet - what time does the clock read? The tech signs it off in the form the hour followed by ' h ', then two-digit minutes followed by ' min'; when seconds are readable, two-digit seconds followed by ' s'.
9 h 18 min
